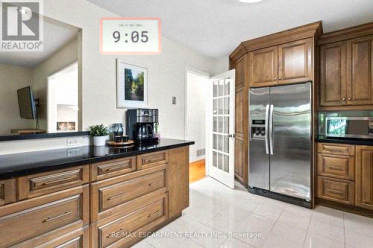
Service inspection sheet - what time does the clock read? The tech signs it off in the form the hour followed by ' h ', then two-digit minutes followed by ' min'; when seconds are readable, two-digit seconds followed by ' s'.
9 h 05 min
